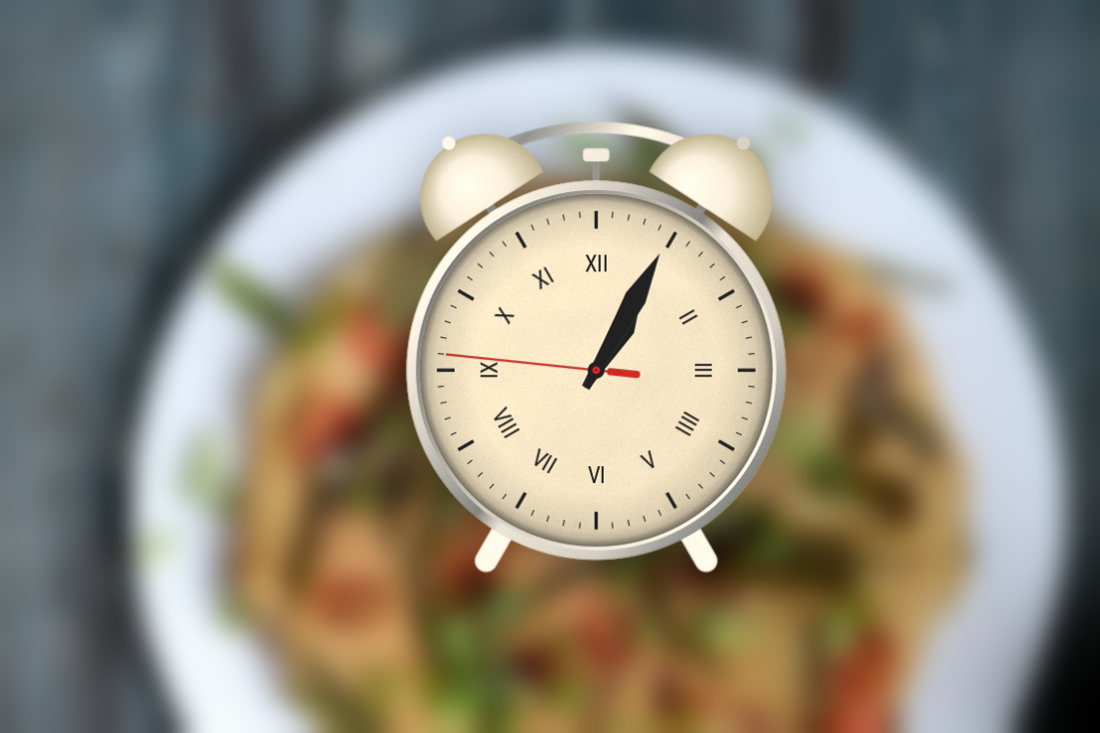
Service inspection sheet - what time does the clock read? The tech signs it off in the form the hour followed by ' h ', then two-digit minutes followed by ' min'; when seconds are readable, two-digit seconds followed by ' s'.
1 h 04 min 46 s
